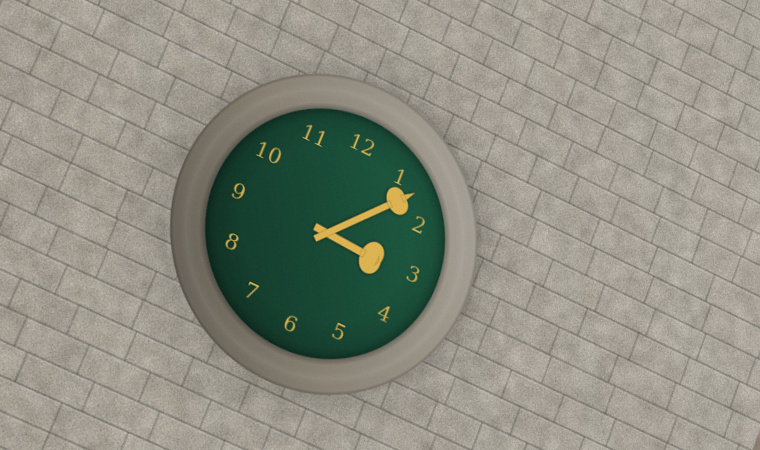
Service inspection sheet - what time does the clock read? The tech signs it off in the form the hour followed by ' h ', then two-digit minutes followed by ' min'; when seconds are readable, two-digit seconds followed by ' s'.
3 h 07 min
